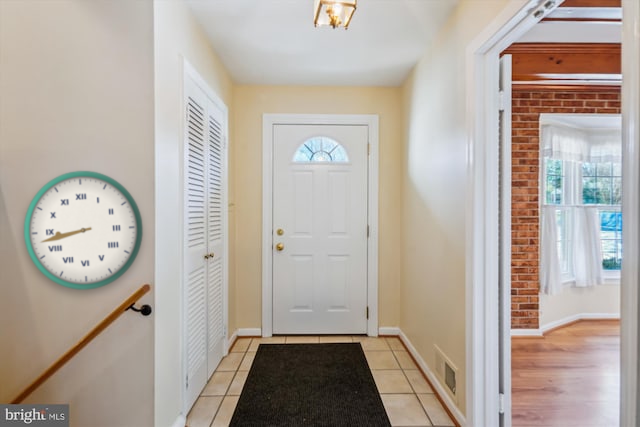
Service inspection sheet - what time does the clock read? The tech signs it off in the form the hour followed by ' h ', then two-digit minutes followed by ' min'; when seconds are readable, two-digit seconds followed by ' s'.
8 h 43 min
